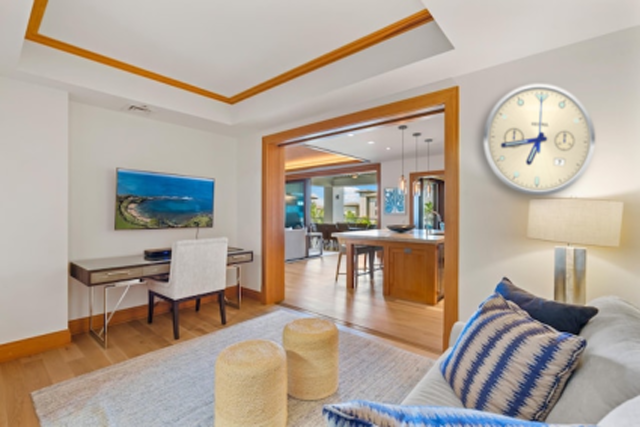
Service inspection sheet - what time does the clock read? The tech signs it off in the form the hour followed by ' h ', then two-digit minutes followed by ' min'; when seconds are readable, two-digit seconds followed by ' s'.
6 h 43 min
